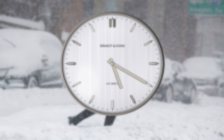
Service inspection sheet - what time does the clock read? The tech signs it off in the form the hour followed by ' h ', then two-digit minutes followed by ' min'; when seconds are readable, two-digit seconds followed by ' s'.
5 h 20 min
